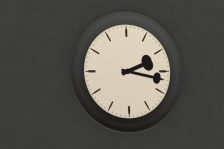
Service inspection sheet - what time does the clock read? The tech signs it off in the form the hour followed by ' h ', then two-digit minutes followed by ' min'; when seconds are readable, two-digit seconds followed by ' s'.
2 h 17 min
